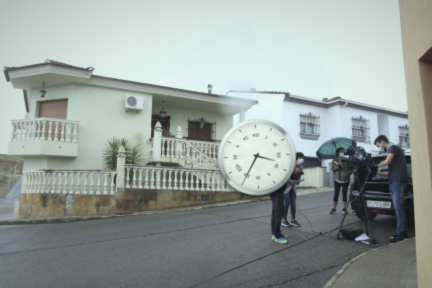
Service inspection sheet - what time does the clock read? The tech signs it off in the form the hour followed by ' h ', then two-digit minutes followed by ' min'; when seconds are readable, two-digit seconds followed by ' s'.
3 h 35 min
